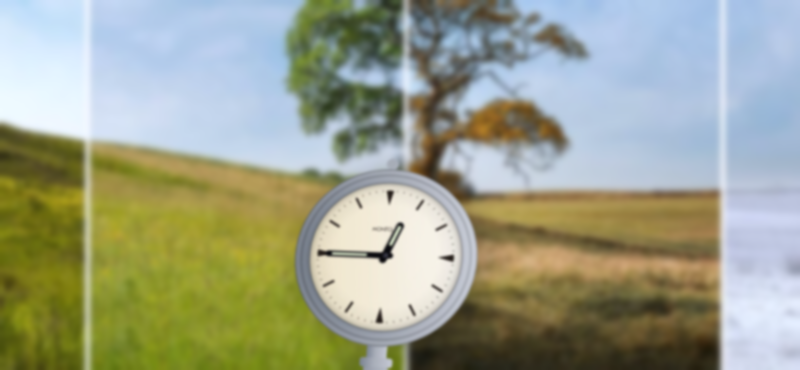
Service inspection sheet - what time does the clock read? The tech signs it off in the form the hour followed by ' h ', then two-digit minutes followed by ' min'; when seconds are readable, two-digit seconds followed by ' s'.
12 h 45 min
